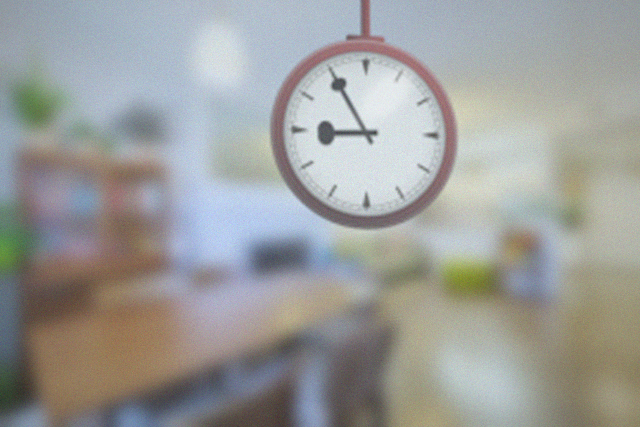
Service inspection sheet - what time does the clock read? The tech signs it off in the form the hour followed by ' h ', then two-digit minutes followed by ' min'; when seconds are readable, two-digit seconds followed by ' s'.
8 h 55 min
